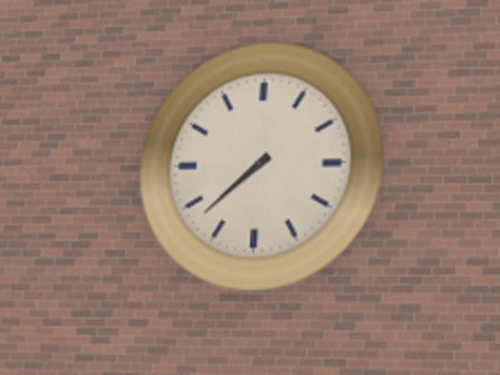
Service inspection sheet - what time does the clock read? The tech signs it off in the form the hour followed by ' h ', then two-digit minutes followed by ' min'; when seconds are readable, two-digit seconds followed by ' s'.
7 h 38 min
